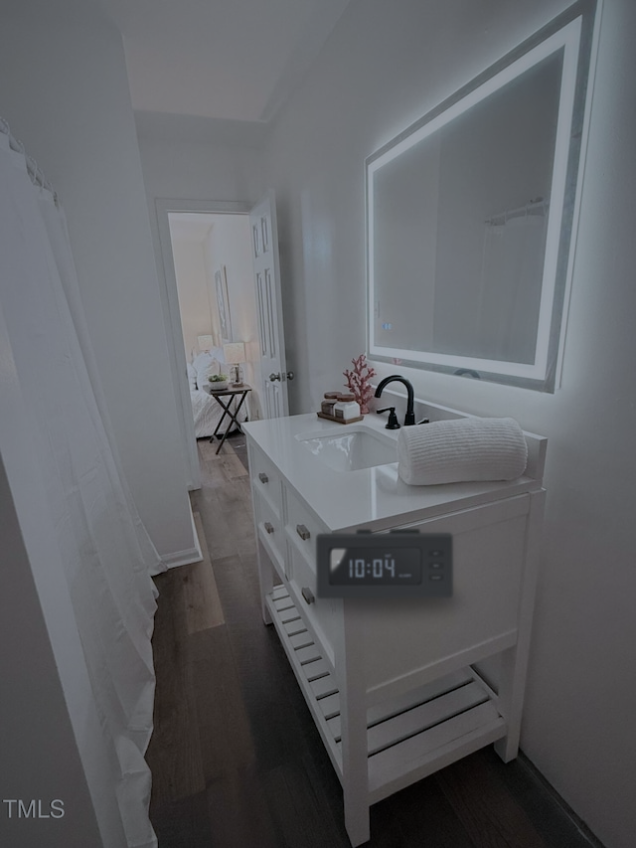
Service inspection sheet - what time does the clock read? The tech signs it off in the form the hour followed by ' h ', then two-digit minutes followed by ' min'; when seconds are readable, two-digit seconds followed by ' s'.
10 h 04 min
